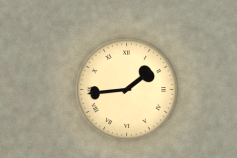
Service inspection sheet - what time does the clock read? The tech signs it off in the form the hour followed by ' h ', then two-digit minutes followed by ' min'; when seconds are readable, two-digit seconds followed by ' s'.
1 h 44 min
